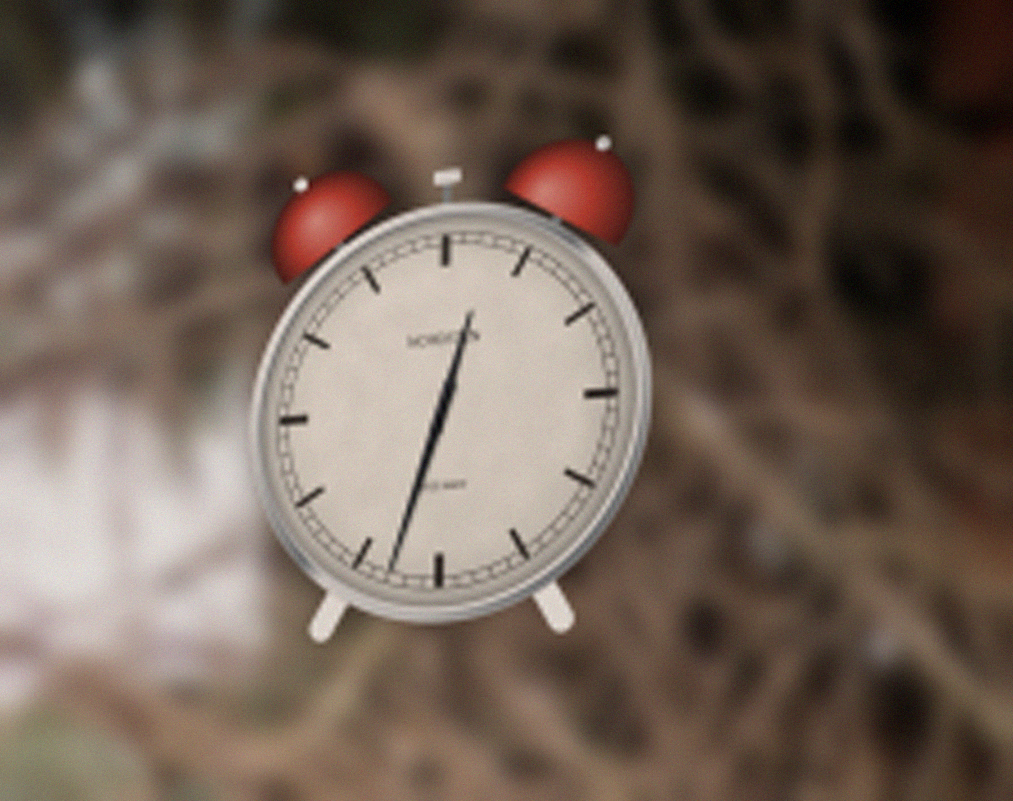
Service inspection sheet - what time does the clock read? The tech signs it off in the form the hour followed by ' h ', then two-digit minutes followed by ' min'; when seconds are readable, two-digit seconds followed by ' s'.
12 h 33 min
